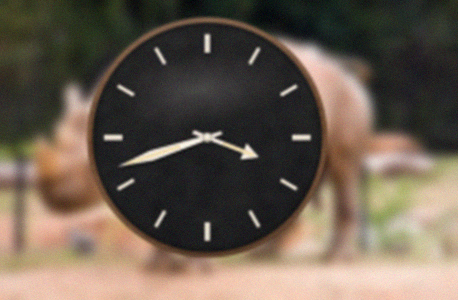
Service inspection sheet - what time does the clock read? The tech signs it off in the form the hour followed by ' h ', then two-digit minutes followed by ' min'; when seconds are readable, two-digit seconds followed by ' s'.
3 h 42 min
